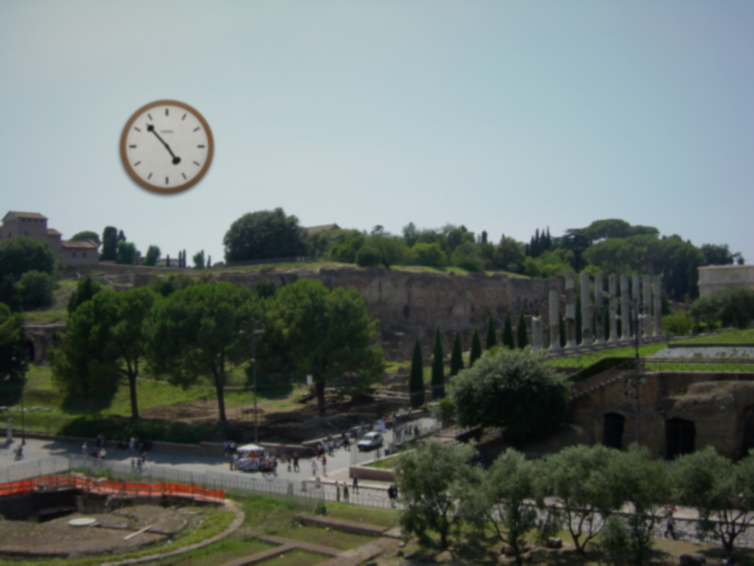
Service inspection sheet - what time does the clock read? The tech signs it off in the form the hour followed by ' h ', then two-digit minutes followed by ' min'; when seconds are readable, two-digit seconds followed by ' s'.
4 h 53 min
